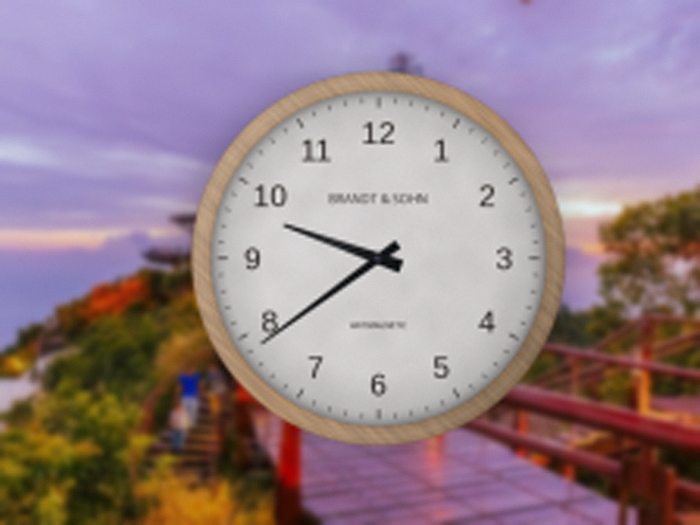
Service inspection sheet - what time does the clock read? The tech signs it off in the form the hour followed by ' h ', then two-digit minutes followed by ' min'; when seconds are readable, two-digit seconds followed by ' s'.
9 h 39 min
